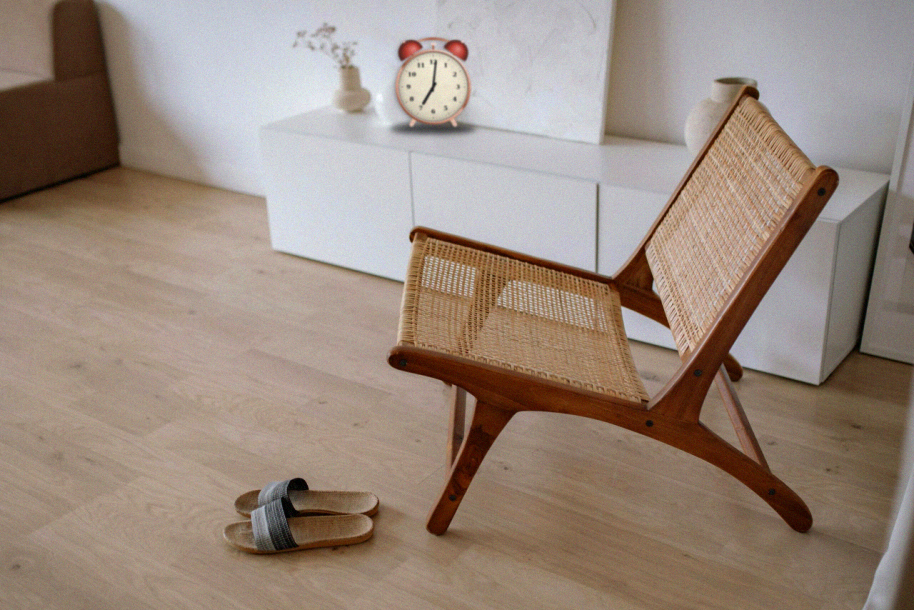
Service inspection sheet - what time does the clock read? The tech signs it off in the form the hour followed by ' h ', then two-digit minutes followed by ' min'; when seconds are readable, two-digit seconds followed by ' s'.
7 h 01 min
